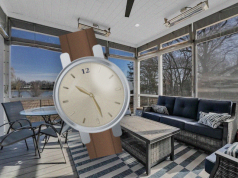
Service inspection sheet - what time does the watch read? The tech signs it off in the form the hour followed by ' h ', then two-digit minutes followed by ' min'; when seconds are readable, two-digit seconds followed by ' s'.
10 h 28 min
